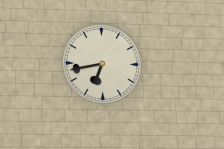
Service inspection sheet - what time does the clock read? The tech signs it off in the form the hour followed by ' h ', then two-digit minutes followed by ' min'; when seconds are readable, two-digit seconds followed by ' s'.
6 h 43 min
